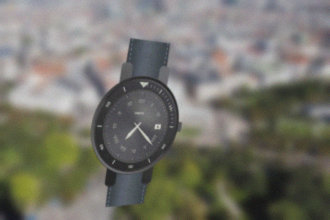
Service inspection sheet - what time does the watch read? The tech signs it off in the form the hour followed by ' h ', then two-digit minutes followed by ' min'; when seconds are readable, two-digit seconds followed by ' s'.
7 h 22 min
